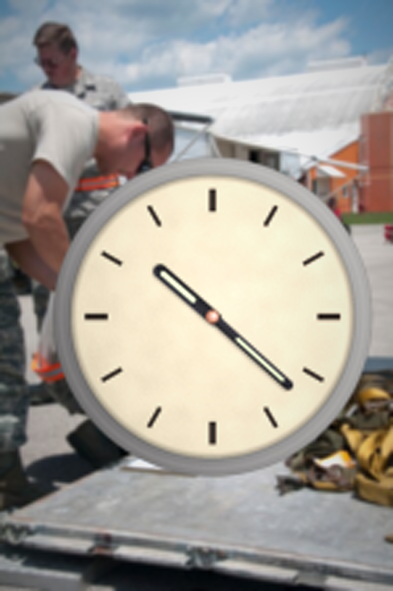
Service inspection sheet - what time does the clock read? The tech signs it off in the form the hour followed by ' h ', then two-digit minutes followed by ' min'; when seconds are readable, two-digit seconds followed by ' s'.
10 h 22 min
